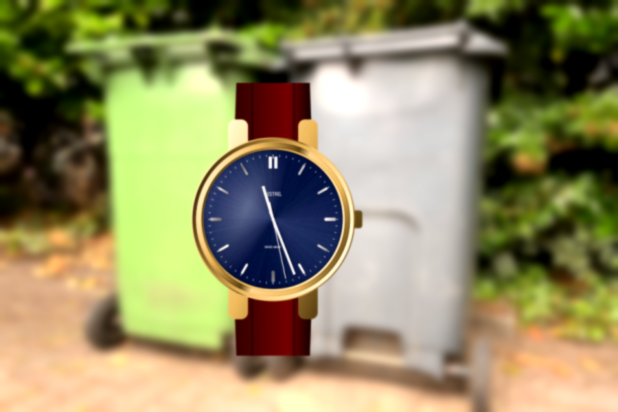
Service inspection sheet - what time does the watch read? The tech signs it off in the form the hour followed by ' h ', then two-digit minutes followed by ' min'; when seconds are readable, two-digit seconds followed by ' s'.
11 h 26 min 28 s
